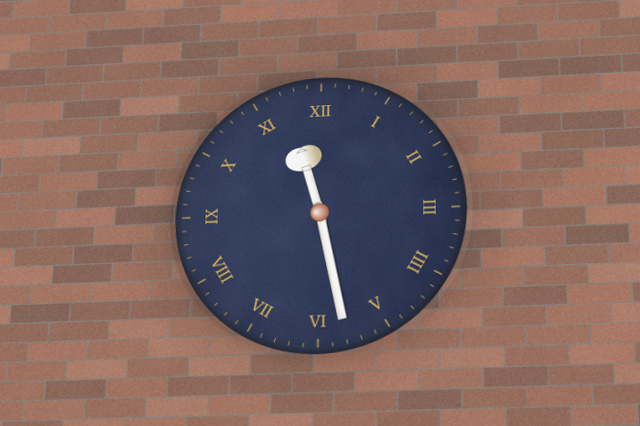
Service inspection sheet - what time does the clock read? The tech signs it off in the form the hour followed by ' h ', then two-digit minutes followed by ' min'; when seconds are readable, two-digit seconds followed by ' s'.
11 h 28 min
